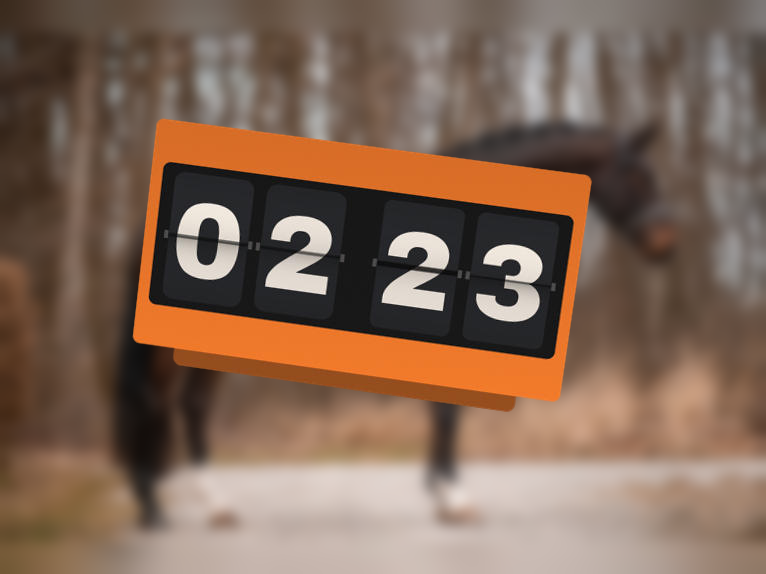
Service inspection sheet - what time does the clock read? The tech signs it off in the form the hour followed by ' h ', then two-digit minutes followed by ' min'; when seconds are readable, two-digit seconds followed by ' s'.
2 h 23 min
